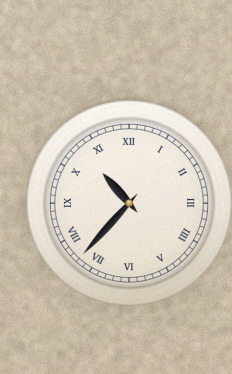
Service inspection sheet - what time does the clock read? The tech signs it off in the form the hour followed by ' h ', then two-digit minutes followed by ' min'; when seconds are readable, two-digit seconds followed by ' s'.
10 h 37 min
